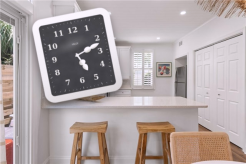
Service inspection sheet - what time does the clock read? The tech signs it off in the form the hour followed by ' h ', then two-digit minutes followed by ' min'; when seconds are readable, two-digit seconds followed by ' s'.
5 h 12 min
